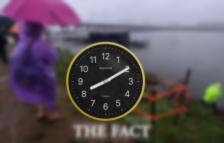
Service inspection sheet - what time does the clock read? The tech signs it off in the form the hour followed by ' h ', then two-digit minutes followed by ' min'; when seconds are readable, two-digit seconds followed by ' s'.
8 h 10 min
